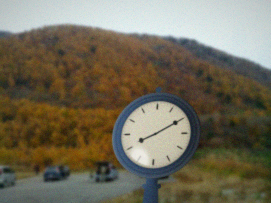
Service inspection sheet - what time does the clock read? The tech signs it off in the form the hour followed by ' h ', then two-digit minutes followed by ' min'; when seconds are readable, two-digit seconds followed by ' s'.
8 h 10 min
